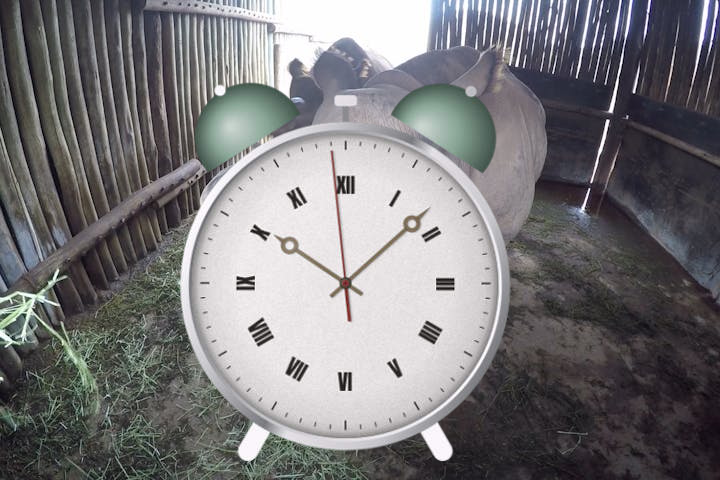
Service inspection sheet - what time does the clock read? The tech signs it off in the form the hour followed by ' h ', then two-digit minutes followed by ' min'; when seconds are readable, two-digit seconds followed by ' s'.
10 h 07 min 59 s
